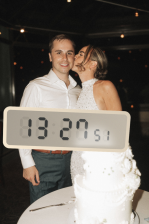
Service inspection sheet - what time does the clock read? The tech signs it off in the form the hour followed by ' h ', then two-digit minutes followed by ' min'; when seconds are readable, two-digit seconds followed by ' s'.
13 h 27 min 51 s
